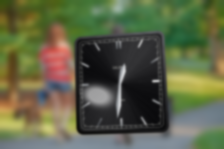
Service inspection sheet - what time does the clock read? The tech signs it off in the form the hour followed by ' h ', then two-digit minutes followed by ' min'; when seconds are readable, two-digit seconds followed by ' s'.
12 h 31 min
